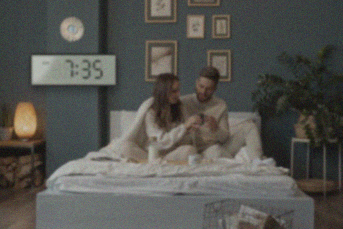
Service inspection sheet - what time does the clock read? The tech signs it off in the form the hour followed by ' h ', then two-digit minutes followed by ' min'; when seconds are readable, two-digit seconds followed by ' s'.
7 h 35 min
